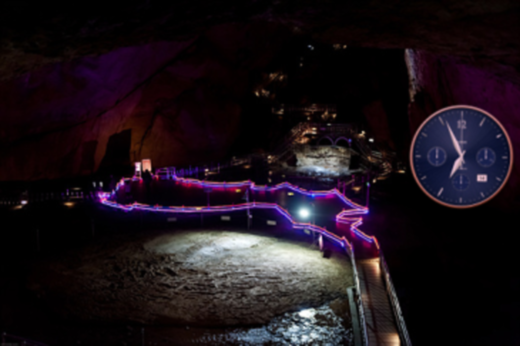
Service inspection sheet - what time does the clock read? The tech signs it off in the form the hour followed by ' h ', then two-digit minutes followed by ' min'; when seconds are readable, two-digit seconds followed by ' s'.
6 h 56 min
